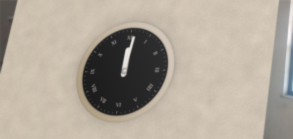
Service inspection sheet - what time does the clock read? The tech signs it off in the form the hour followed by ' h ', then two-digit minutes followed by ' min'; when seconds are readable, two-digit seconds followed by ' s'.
12 h 01 min
